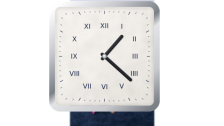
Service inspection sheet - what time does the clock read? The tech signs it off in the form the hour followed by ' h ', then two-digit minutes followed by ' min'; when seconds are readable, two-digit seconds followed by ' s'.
1 h 22 min
